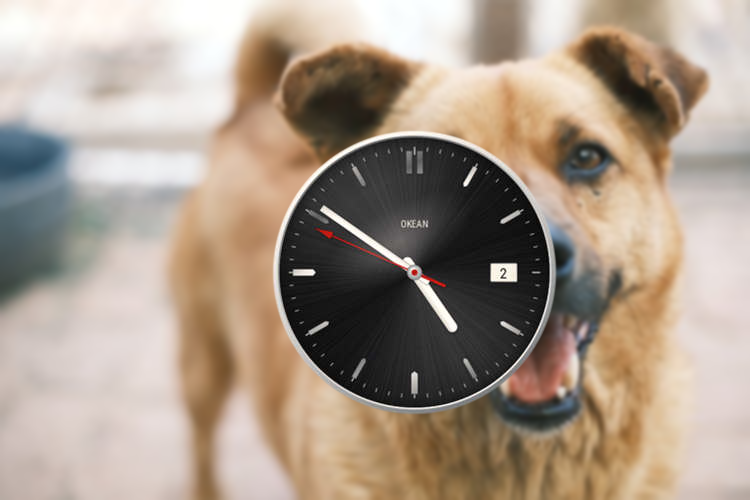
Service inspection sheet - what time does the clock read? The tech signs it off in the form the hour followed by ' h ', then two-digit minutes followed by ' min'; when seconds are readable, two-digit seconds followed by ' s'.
4 h 50 min 49 s
